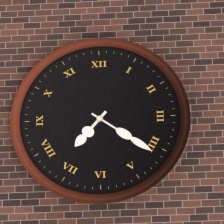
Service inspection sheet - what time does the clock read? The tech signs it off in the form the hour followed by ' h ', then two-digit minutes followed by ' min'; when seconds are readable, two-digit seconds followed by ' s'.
7 h 21 min
